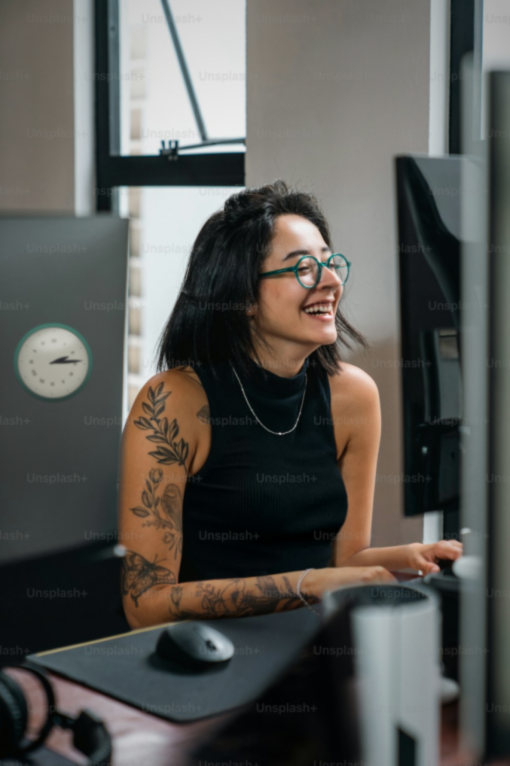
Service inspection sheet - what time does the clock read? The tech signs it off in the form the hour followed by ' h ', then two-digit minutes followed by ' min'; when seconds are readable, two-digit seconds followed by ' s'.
2 h 14 min
